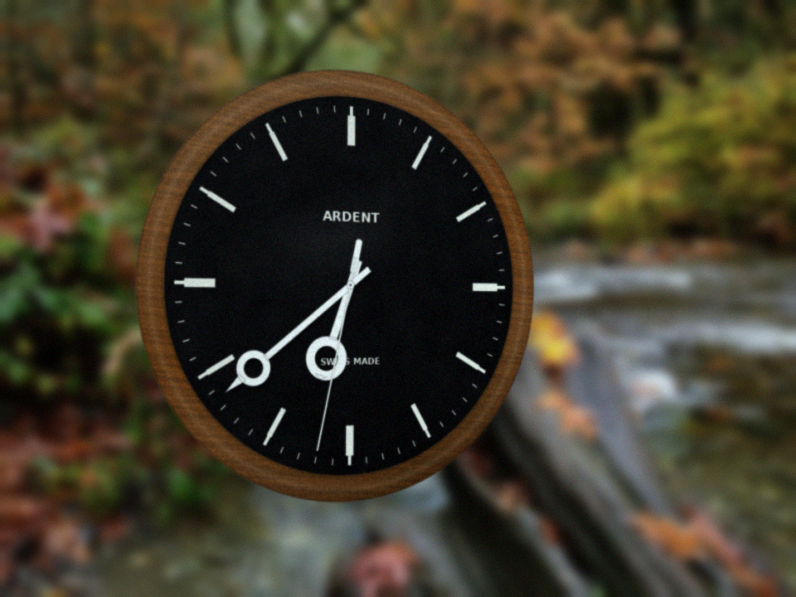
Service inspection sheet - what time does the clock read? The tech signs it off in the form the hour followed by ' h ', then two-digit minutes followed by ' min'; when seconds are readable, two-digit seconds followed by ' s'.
6 h 38 min 32 s
